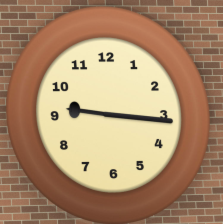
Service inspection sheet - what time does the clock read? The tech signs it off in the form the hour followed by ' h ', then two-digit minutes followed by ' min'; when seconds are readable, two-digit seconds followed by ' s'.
9 h 16 min
